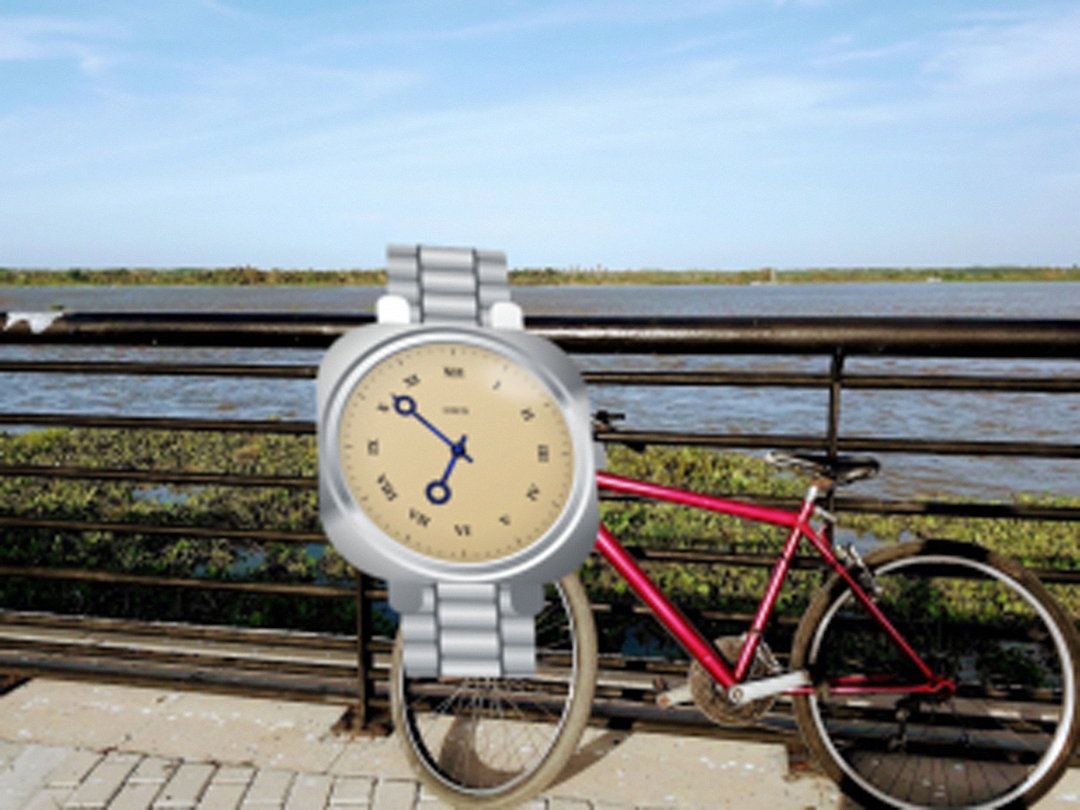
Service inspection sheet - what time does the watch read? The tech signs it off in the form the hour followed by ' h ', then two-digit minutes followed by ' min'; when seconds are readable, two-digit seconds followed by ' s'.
6 h 52 min
